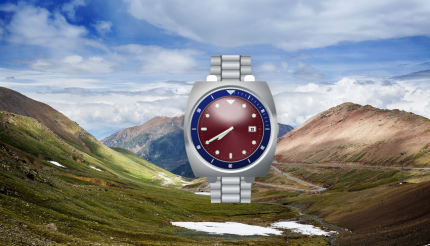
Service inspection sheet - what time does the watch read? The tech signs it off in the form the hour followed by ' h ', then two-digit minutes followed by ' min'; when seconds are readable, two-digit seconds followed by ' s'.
7 h 40 min
